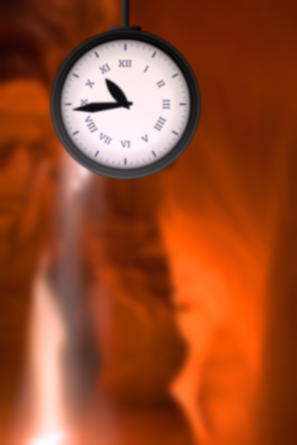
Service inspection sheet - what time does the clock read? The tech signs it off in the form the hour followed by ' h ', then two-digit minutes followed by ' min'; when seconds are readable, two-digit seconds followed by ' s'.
10 h 44 min
